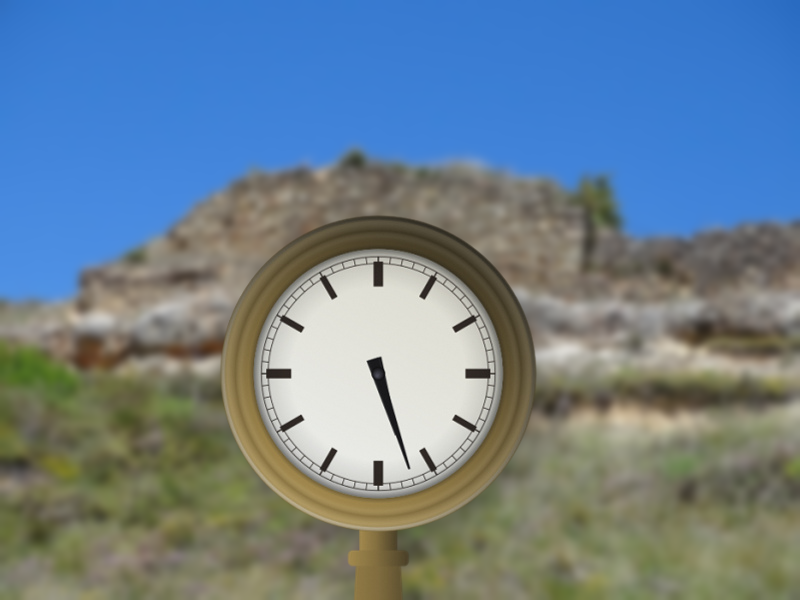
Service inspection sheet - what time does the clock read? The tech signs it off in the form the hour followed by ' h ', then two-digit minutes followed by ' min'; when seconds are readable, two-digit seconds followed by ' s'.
5 h 27 min
